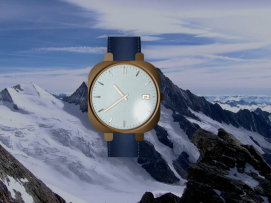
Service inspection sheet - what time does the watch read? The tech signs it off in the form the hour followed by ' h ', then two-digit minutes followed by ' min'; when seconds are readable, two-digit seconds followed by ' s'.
10 h 39 min
